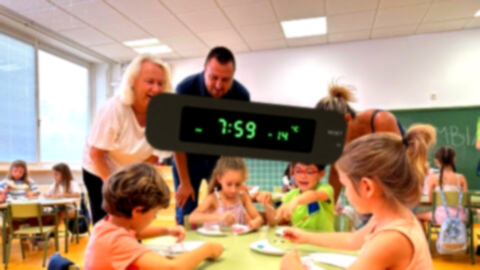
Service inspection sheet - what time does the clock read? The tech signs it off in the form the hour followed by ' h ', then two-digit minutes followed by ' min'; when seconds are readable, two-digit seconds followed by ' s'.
7 h 59 min
